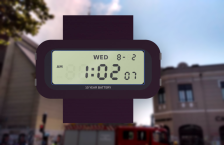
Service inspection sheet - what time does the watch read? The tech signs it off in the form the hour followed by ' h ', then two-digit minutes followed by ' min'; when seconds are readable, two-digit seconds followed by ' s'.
1 h 02 min 07 s
